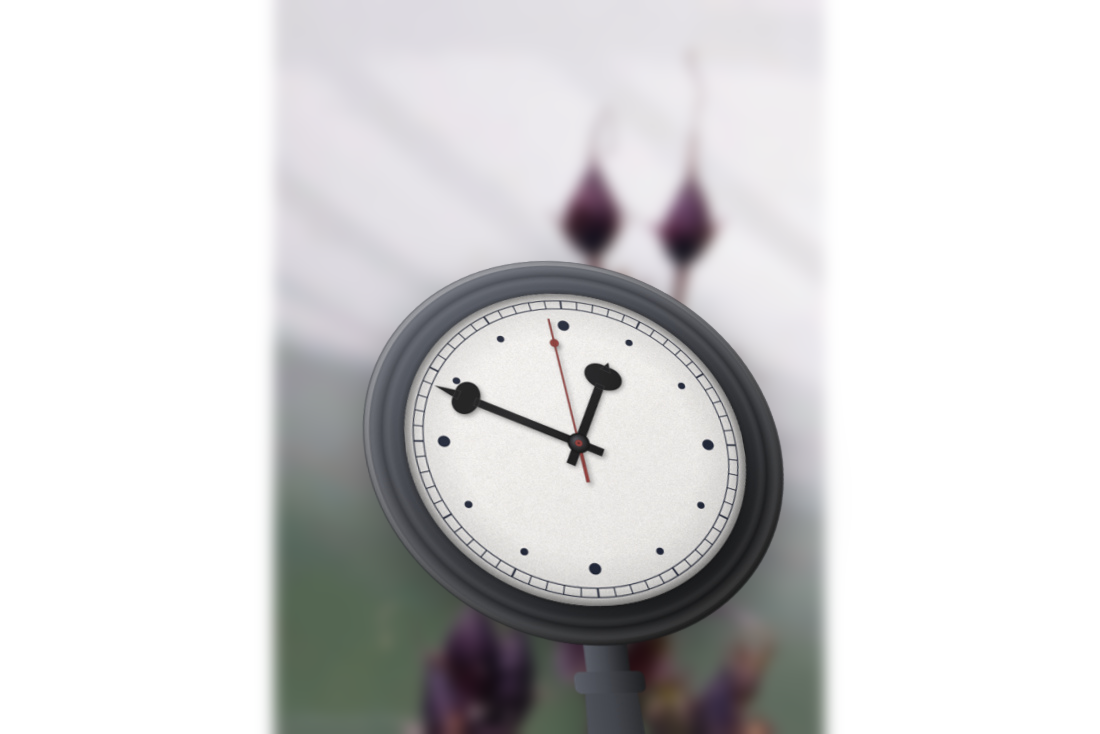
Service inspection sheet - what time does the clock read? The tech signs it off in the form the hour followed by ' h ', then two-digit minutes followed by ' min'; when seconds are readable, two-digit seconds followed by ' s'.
12 h 48 min 59 s
